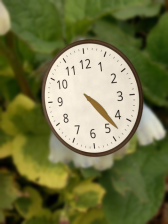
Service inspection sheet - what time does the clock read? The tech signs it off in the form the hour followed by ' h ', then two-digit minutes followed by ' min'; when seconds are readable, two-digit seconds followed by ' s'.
4 h 23 min
